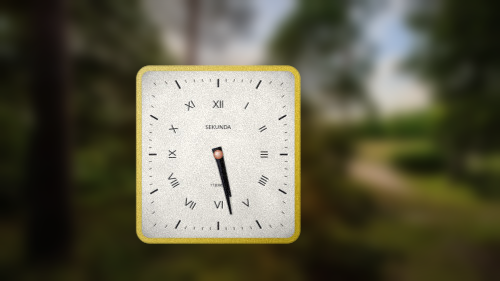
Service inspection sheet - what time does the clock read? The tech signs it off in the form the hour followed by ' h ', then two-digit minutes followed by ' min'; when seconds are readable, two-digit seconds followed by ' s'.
5 h 28 min
